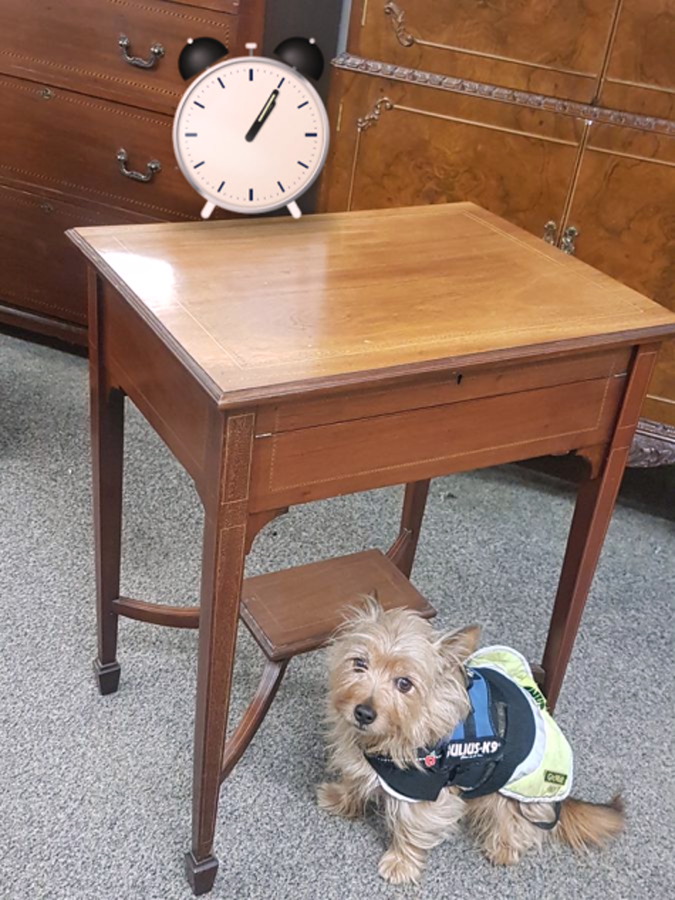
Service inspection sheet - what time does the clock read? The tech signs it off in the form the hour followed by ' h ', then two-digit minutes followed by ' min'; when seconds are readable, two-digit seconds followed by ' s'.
1 h 05 min
